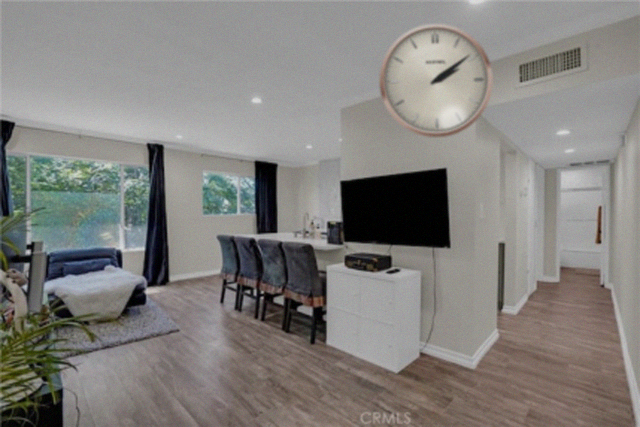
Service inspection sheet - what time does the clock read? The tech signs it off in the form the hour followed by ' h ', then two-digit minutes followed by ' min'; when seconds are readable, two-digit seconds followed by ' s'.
2 h 09 min
